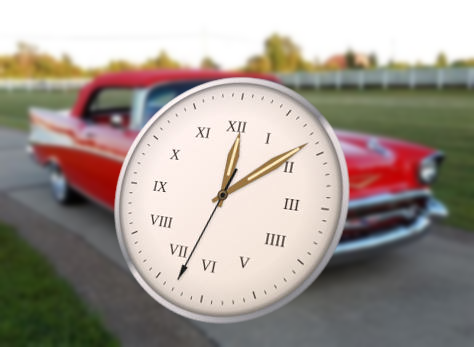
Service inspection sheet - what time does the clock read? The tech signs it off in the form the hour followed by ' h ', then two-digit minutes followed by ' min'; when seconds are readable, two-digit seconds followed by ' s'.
12 h 08 min 33 s
